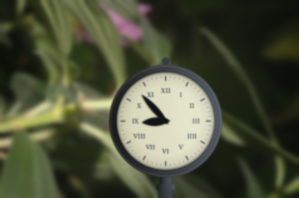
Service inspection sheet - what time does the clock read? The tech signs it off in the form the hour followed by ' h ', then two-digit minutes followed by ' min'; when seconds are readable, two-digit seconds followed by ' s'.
8 h 53 min
